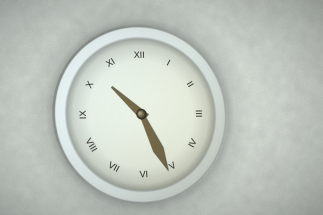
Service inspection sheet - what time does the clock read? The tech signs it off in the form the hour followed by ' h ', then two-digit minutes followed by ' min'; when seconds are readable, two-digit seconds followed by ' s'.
10 h 26 min
